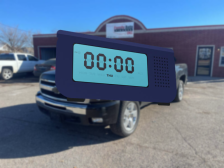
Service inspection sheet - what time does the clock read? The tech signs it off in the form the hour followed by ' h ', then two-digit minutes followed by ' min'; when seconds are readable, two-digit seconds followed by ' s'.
0 h 00 min
